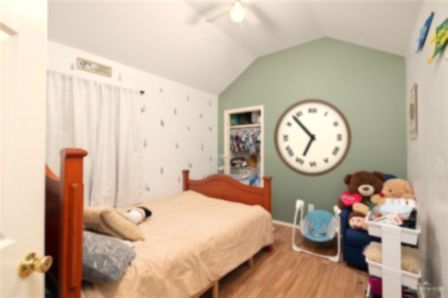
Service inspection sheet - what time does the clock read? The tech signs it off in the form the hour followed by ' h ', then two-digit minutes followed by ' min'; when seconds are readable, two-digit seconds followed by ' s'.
6 h 53 min
